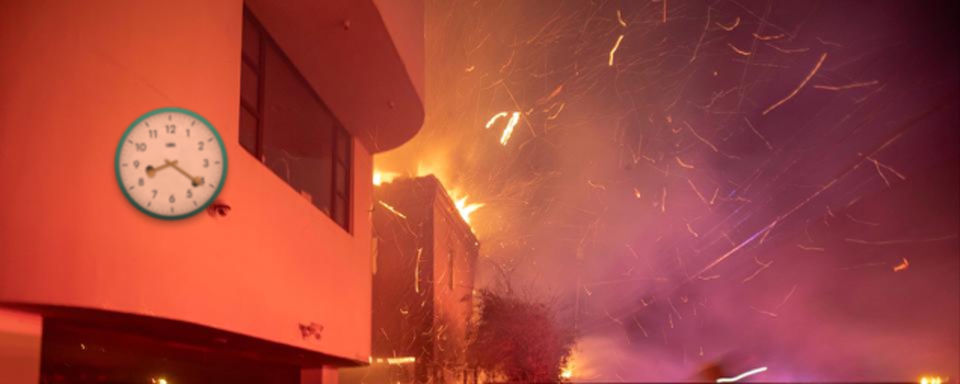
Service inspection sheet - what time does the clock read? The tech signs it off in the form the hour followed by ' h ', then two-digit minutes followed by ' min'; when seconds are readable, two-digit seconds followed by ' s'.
8 h 21 min
